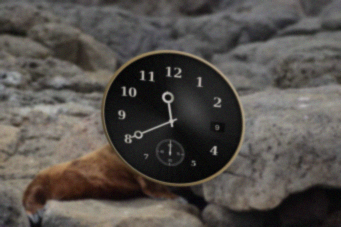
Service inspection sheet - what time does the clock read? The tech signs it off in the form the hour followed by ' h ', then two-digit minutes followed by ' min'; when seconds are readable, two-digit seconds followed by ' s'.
11 h 40 min
